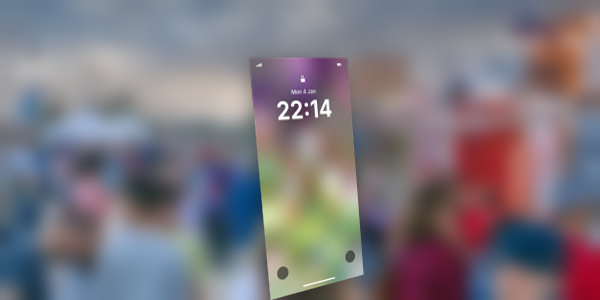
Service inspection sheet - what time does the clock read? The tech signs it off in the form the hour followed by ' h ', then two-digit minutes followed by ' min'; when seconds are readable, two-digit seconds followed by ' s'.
22 h 14 min
